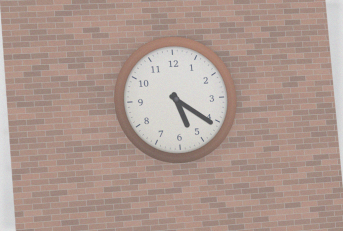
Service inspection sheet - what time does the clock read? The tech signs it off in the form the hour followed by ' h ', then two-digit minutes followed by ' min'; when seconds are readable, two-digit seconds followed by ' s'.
5 h 21 min
